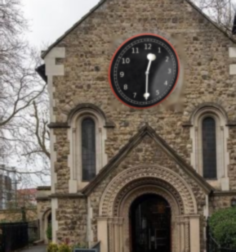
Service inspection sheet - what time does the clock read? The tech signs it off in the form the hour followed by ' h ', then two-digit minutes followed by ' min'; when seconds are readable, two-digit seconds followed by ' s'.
12 h 30 min
